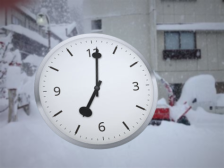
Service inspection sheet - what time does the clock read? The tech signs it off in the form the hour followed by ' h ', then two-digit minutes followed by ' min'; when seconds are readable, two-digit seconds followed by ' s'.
7 h 01 min
